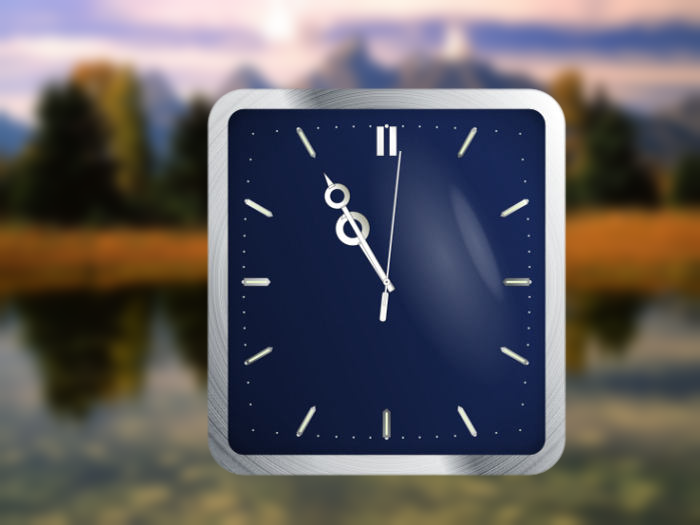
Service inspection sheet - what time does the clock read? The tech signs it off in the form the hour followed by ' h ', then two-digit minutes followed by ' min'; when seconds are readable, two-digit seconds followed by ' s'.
10 h 55 min 01 s
